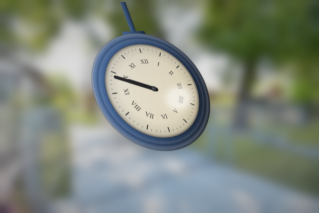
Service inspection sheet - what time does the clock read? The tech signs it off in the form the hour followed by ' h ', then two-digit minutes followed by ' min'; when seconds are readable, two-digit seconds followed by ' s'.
9 h 49 min
